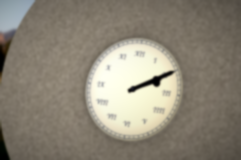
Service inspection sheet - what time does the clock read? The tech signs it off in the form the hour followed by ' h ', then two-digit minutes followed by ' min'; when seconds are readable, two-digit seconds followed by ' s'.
2 h 10 min
